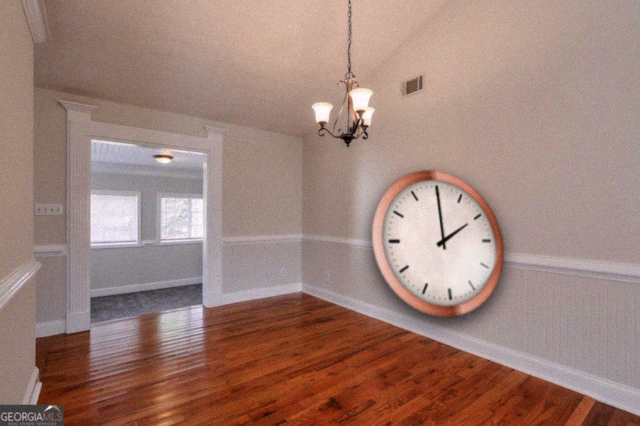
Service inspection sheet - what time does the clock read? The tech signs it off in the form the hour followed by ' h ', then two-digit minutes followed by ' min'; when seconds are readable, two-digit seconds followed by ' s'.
2 h 00 min
